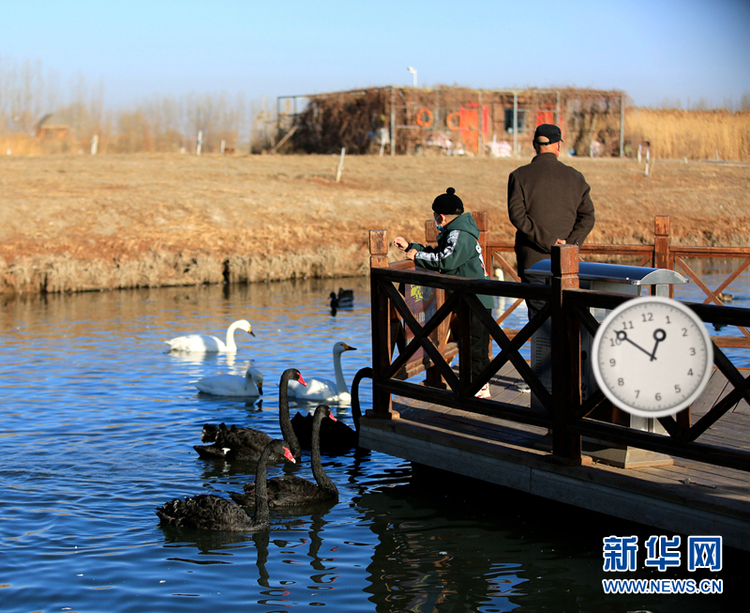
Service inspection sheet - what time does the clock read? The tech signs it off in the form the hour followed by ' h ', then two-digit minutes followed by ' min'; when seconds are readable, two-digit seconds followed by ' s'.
12 h 52 min
